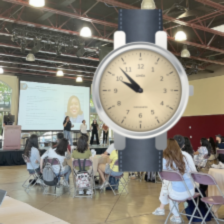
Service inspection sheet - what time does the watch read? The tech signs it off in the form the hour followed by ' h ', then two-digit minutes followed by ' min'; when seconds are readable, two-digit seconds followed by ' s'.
9 h 53 min
